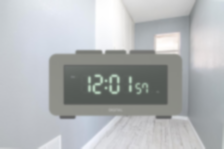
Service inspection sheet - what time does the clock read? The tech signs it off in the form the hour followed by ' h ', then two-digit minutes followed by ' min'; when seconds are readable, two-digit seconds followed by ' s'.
12 h 01 min 57 s
